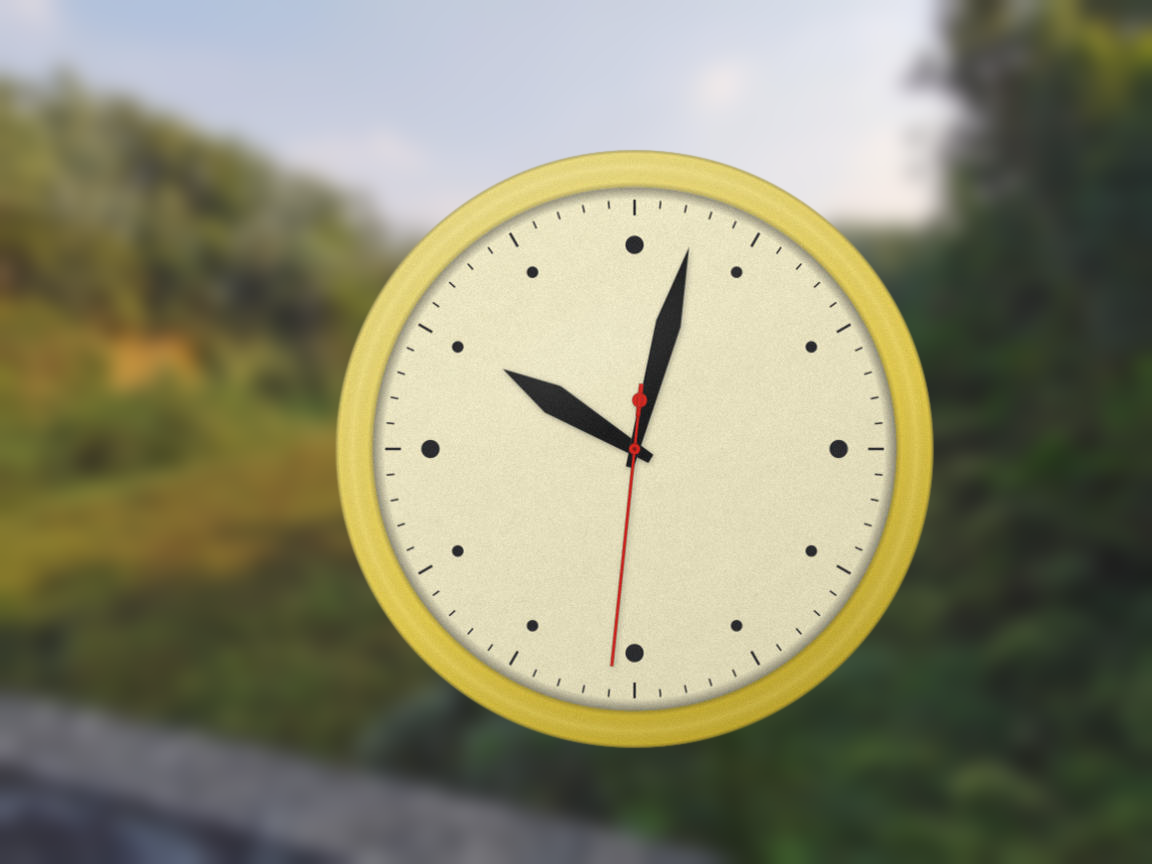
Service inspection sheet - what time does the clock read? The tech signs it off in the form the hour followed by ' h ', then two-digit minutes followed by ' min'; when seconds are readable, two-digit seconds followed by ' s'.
10 h 02 min 31 s
